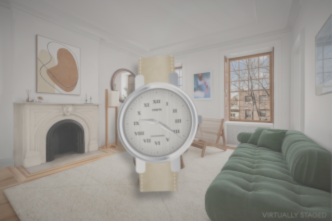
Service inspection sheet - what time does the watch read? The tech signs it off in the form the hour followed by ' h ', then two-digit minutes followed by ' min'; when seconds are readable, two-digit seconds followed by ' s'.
9 h 21 min
